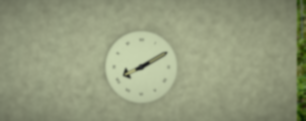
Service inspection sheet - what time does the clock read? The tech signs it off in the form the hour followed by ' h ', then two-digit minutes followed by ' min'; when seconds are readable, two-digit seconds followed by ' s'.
8 h 10 min
